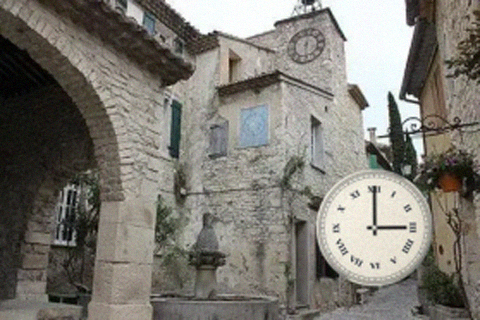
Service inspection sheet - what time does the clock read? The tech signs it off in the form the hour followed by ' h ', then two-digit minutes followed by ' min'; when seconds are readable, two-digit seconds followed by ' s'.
3 h 00 min
